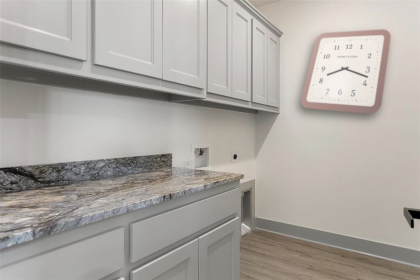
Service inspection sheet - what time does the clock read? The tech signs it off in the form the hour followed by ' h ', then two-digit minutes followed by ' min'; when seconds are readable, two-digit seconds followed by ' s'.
8 h 18 min
